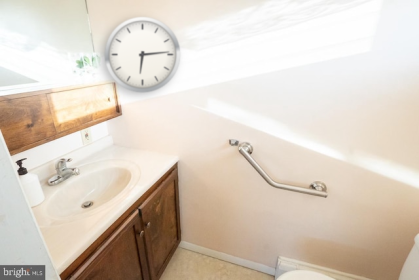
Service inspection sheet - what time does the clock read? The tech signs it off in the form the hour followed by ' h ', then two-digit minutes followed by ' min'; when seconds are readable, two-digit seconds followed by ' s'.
6 h 14 min
